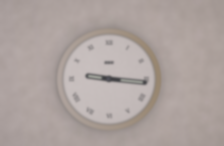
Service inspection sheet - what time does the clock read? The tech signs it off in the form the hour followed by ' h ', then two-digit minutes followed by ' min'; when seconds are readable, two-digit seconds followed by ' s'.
9 h 16 min
